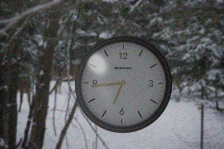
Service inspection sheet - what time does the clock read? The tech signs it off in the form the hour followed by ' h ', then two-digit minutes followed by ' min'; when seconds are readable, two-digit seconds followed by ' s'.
6 h 44 min
